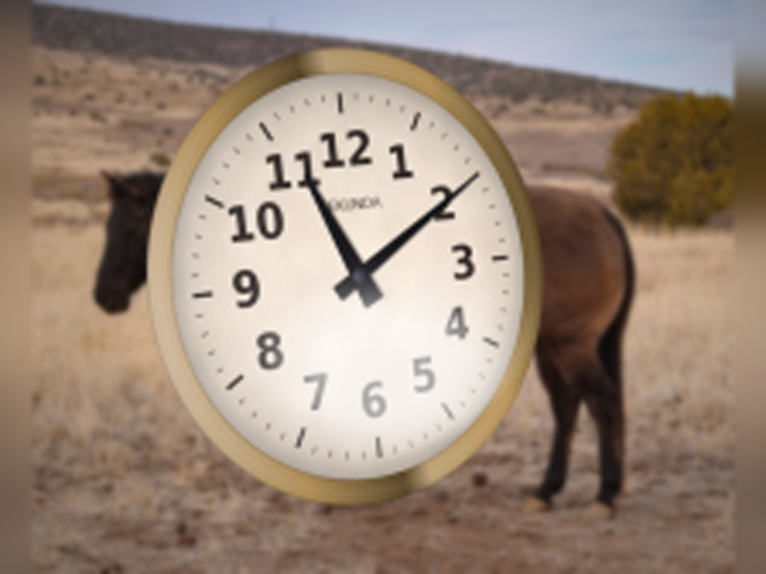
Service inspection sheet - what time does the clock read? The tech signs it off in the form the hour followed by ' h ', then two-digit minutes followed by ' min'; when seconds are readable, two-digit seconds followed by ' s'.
11 h 10 min
